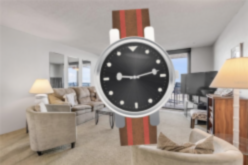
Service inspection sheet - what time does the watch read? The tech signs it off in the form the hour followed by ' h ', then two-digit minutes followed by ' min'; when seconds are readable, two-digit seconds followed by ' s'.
9 h 13 min
